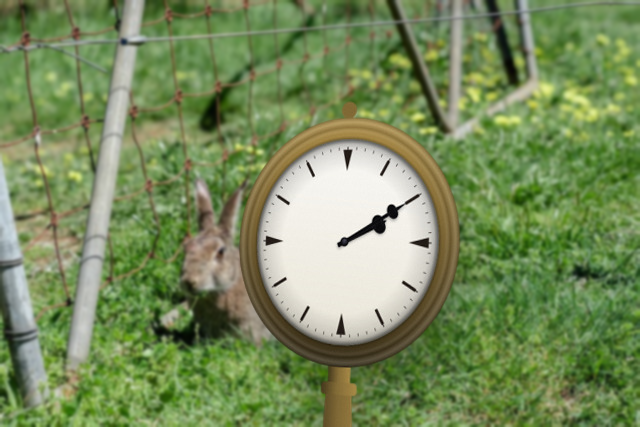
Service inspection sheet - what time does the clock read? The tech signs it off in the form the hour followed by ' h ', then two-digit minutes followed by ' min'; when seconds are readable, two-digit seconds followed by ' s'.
2 h 10 min
